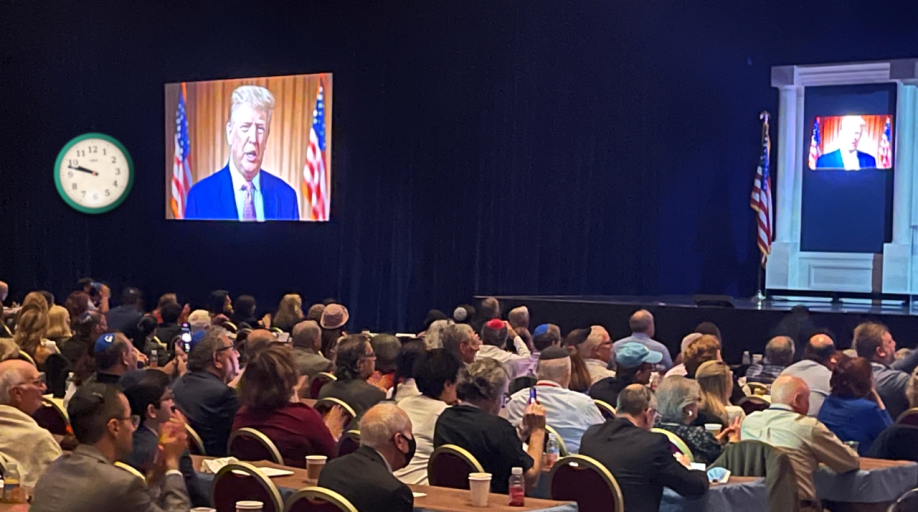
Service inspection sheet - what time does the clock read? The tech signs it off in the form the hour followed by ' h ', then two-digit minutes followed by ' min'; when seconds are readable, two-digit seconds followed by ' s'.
9 h 48 min
